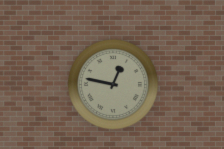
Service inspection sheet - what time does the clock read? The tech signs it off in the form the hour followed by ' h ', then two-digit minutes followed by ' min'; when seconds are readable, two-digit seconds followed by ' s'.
12 h 47 min
